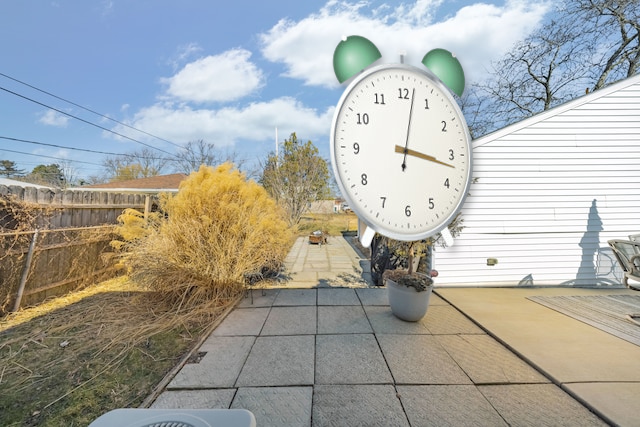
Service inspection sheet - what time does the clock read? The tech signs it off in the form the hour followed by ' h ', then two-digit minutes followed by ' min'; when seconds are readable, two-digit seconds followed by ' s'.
3 h 17 min 02 s
